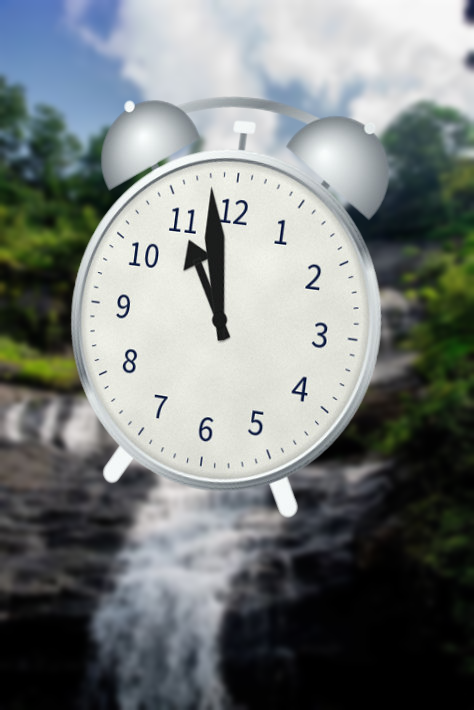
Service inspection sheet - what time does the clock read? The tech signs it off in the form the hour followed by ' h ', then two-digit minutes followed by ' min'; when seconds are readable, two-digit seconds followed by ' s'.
10 h 58 min
